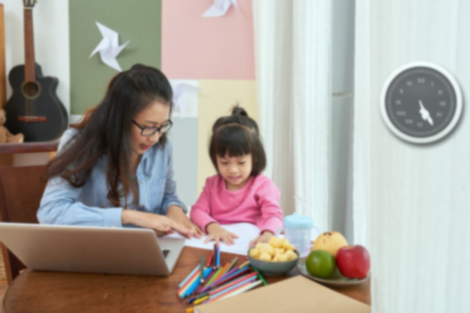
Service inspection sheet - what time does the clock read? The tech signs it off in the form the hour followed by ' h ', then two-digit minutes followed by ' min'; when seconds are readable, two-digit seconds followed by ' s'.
5 h 25 min
